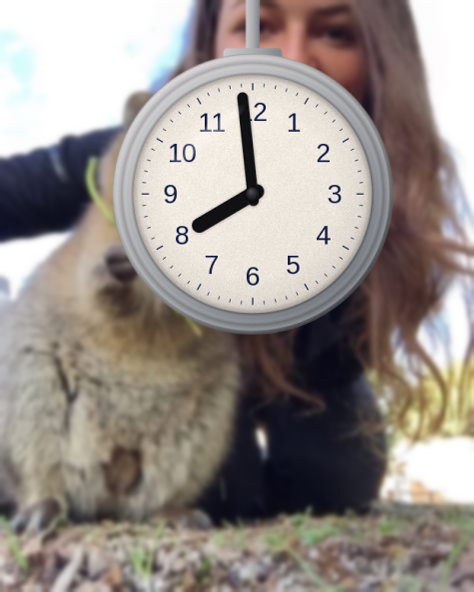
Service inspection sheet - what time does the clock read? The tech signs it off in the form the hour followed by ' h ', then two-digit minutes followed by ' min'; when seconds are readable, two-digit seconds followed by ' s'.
7 h 59 min
